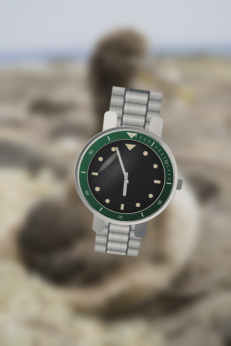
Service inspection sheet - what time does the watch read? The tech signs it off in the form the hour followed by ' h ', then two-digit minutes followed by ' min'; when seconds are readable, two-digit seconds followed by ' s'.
5 h 56 min
